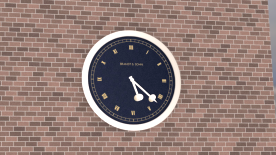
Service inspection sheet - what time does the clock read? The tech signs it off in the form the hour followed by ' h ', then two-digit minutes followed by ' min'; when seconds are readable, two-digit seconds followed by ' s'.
5 h 22 min
